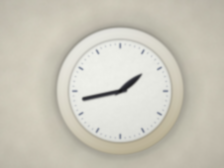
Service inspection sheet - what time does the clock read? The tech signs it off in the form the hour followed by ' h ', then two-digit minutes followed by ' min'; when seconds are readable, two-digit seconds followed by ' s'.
1 h 43 min
